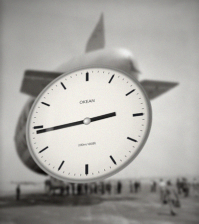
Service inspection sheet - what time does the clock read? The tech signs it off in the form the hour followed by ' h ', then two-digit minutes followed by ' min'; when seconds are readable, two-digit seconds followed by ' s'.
2 h 44 min
